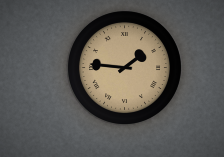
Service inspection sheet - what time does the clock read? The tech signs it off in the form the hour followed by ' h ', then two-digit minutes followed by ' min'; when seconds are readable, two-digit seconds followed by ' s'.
1 h 46 min
